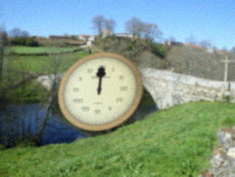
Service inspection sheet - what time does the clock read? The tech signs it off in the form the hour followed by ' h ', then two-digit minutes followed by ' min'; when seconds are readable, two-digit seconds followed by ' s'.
12 h 00 min
